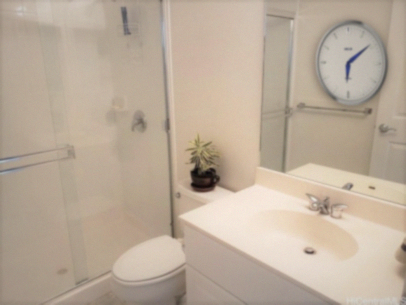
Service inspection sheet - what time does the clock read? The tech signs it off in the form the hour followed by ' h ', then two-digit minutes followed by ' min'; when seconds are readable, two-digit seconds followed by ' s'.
6 h 09 min
